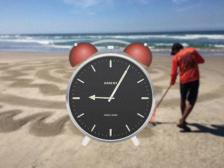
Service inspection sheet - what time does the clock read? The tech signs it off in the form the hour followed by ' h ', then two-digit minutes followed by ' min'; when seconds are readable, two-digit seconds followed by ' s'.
9 h 05 min
